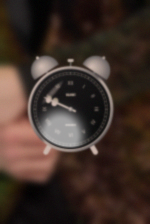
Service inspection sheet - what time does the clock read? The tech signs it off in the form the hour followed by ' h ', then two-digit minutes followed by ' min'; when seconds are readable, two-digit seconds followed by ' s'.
9 h 49 min
